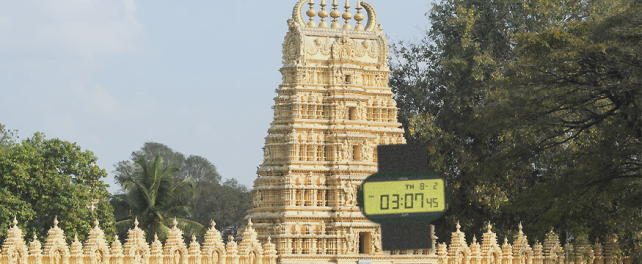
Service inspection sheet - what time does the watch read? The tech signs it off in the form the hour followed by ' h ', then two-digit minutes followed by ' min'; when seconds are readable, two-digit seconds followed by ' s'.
3 h 07 min 45 s
